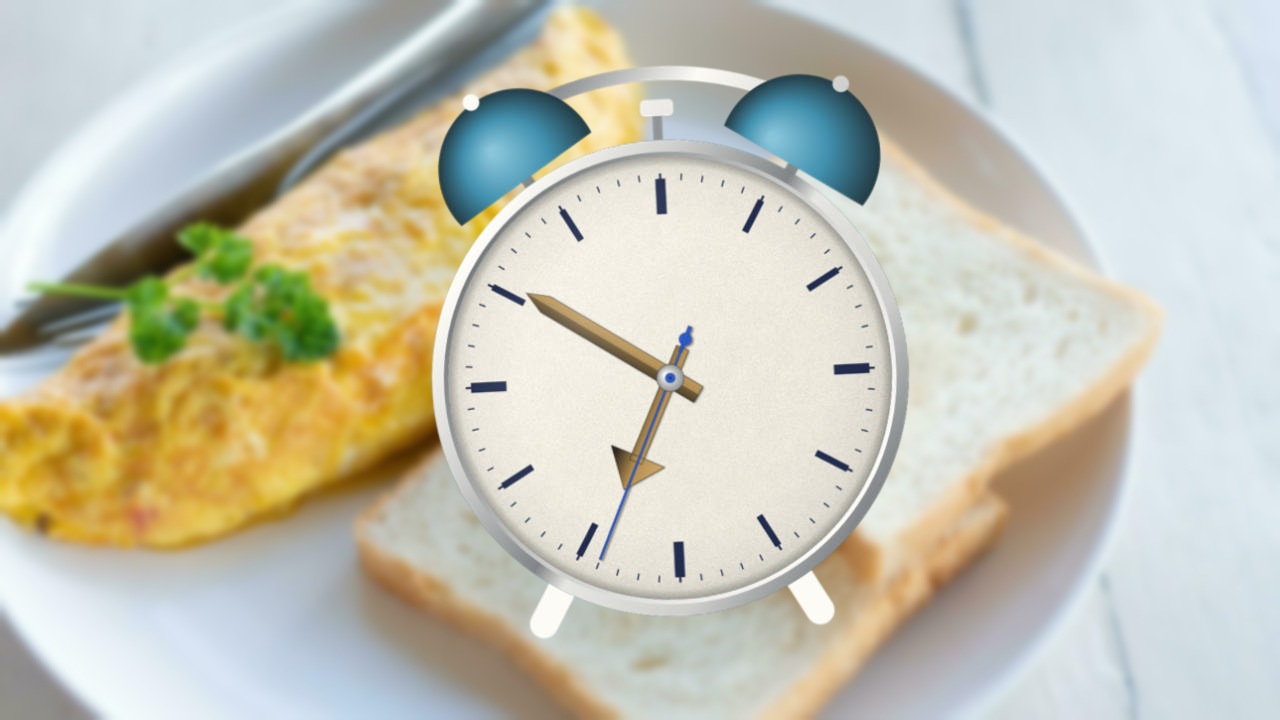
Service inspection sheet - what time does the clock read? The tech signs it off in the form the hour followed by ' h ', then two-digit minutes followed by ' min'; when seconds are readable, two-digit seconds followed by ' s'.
6 h 50 min 34 s
